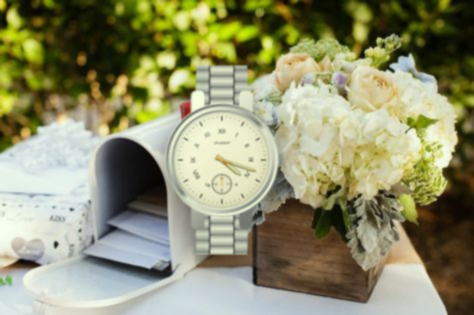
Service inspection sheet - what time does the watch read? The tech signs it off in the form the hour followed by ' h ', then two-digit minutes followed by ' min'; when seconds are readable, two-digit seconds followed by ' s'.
4 h 18 min
